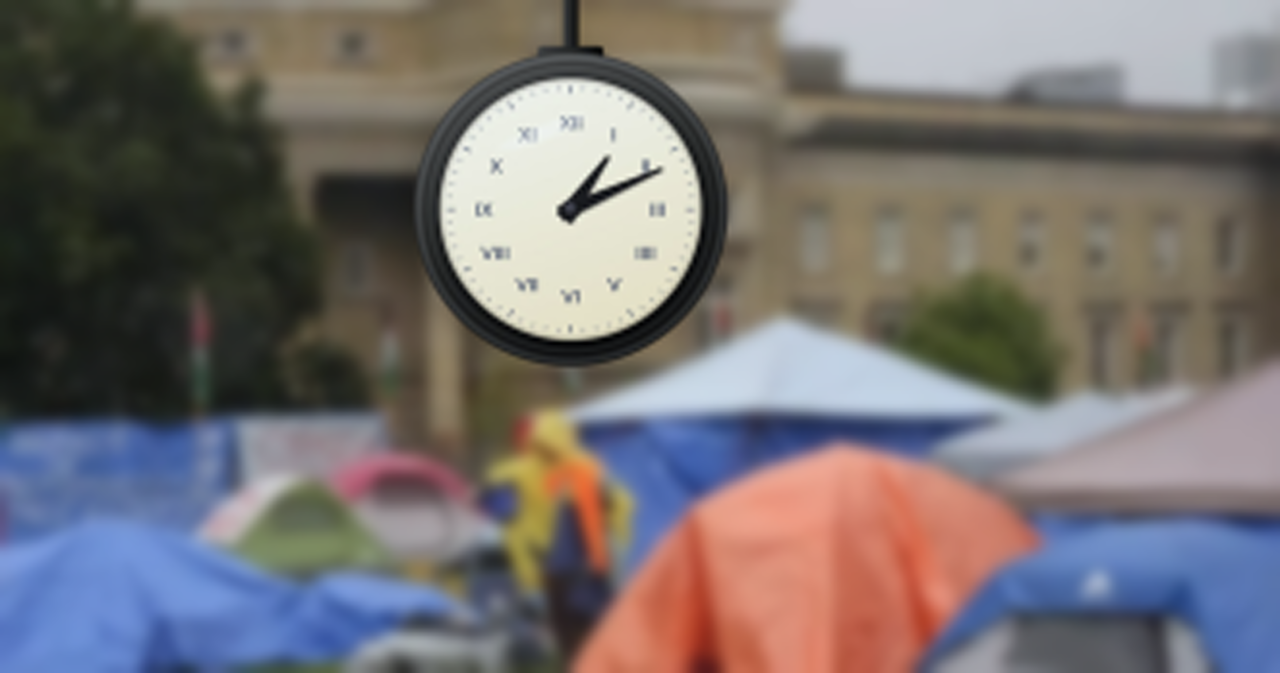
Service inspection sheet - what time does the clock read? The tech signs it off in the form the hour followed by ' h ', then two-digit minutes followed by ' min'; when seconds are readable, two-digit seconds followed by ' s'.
1 h 11 min
